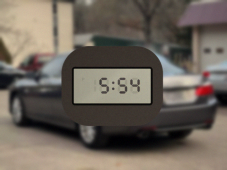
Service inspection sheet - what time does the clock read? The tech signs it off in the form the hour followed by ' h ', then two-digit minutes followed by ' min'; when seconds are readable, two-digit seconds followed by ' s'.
5 h 54 min
